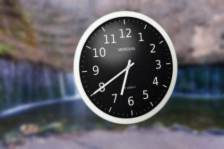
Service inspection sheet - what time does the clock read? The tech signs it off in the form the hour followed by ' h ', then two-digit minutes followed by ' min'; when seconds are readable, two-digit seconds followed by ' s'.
6 h 40 min
